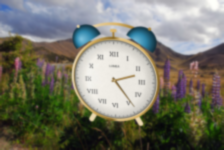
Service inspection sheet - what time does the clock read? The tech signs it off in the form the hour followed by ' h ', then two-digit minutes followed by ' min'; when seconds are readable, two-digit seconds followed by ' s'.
2 h 24 min
